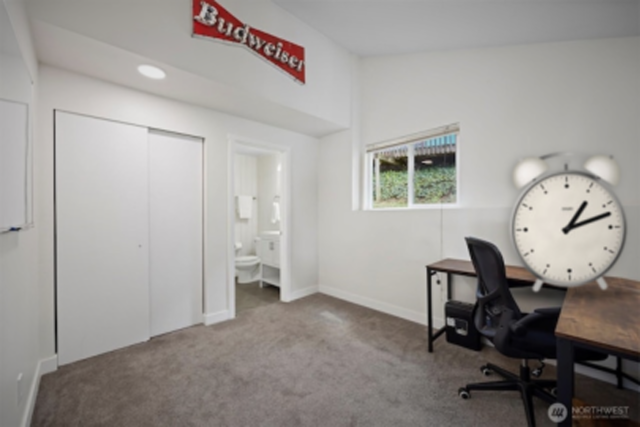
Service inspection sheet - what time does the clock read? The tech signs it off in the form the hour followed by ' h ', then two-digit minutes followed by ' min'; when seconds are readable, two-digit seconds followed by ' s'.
1 h 12 min
